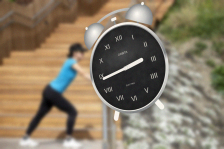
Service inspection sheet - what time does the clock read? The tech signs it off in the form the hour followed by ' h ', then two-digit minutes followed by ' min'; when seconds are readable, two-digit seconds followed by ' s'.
2 h 44 min
